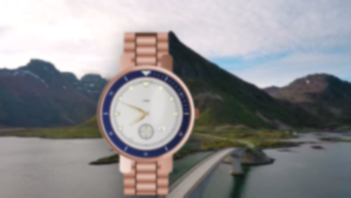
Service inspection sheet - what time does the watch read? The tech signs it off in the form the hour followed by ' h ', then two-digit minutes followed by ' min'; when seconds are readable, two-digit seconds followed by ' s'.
7 h 49 min
